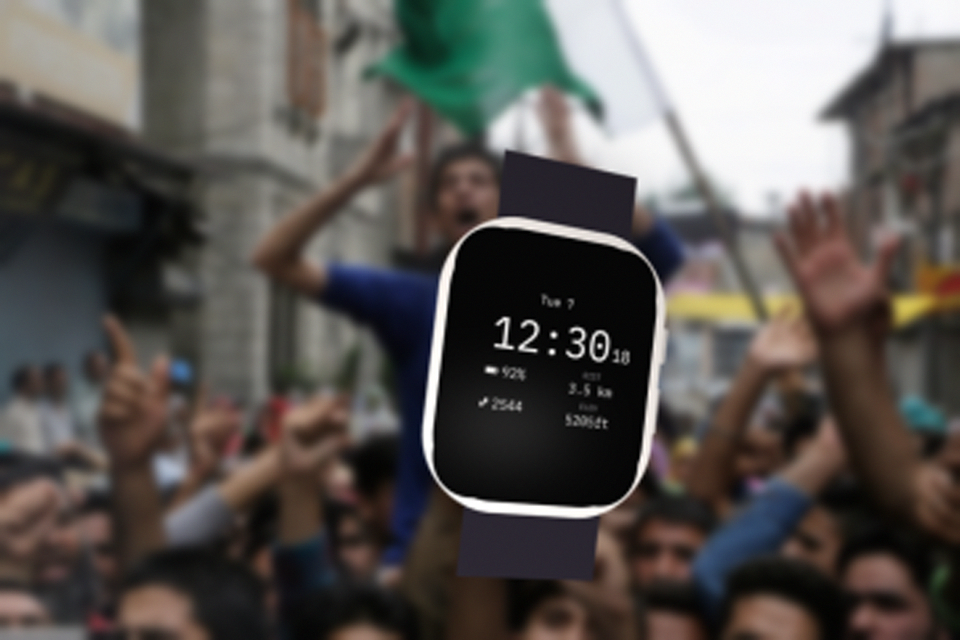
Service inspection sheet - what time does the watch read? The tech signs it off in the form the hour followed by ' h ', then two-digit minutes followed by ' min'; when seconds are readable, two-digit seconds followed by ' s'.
12 h 30 min
